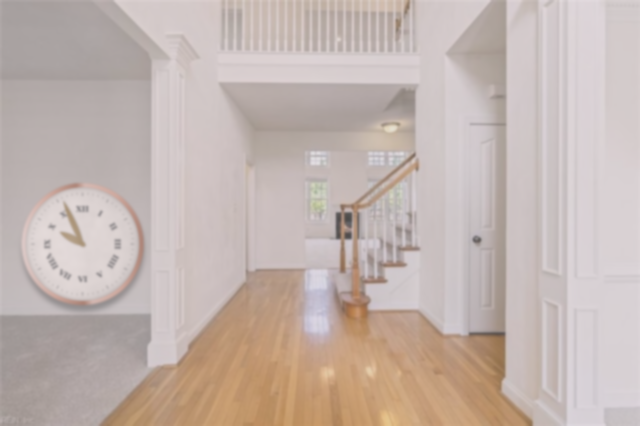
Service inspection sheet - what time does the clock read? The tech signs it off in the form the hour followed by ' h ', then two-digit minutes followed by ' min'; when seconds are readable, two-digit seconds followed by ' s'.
9 h 56 min
